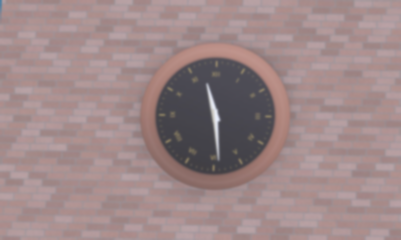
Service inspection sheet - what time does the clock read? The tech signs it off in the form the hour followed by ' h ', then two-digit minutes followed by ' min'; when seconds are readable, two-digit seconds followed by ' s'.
11 h 29 min
